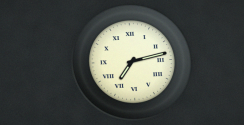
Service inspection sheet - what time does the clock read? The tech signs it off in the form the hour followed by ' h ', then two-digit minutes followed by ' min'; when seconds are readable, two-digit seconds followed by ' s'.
7 h 13 min
